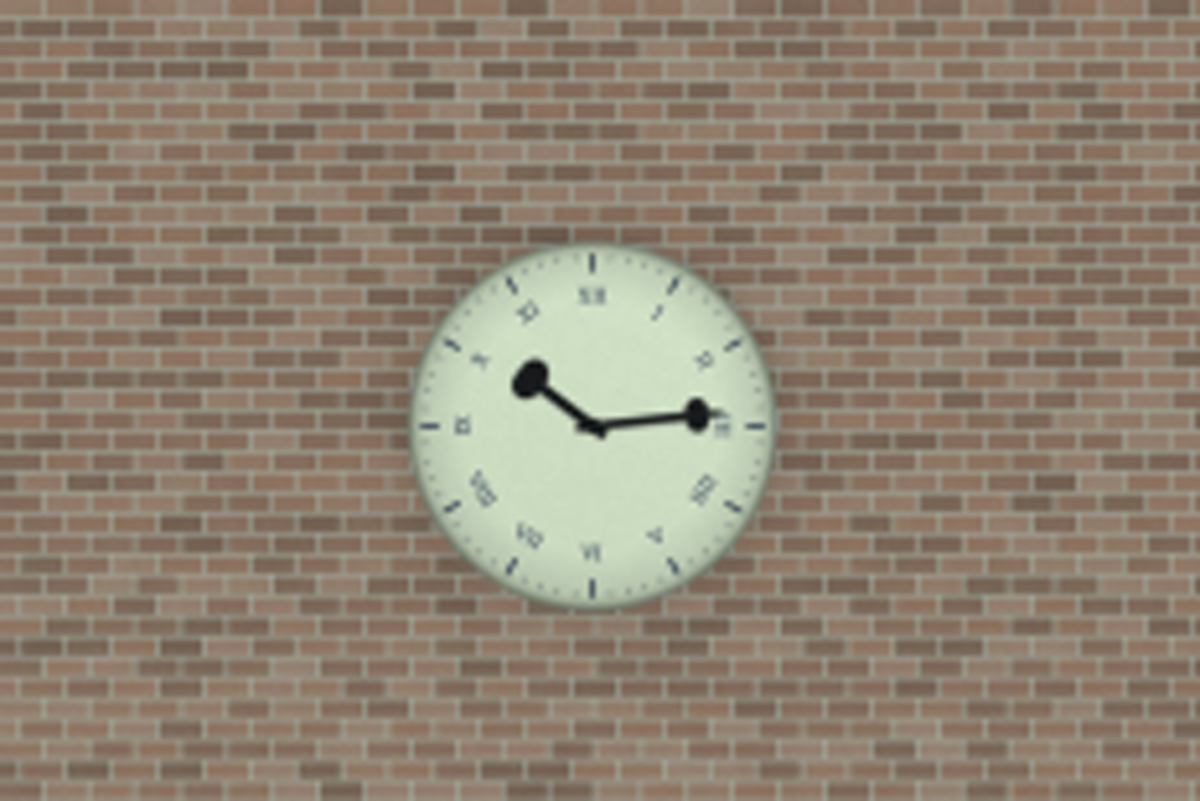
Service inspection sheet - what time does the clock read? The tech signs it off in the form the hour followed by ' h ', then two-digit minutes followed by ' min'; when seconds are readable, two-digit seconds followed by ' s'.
10 h 14 min
